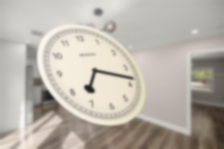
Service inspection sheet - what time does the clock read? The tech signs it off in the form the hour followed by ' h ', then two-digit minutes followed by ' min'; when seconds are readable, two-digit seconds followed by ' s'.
7 h 18 min
